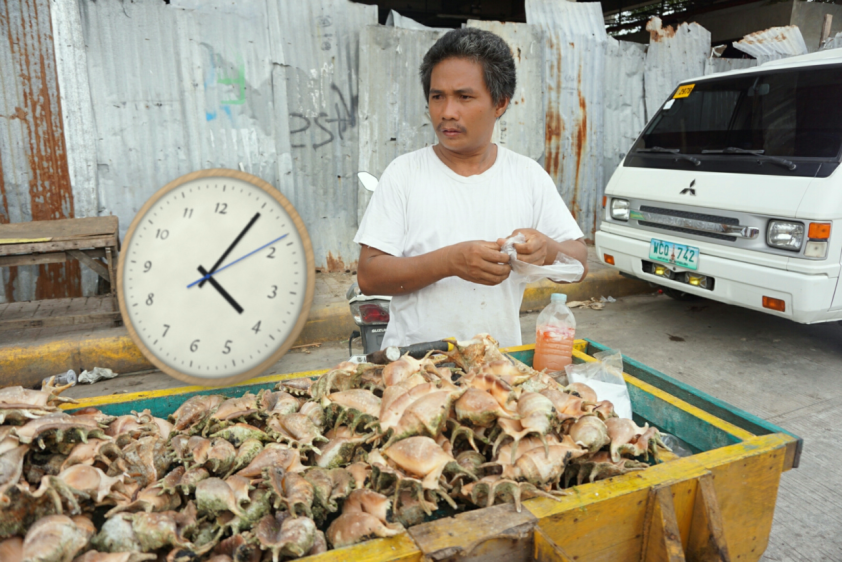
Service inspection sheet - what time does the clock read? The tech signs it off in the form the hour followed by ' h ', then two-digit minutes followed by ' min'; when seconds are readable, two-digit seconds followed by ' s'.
4 h 05 min 09 s
